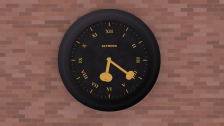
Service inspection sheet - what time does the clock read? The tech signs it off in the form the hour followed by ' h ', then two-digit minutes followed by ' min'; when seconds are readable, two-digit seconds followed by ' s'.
6 h 21 min
